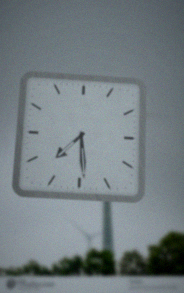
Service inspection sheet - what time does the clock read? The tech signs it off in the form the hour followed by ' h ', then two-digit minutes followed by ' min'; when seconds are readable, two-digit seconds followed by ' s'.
7 h 29 min
